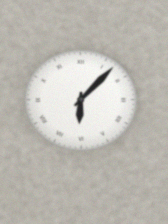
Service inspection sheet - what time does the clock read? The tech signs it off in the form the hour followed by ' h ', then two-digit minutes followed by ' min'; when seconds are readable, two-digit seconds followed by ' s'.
6 h 07 min
